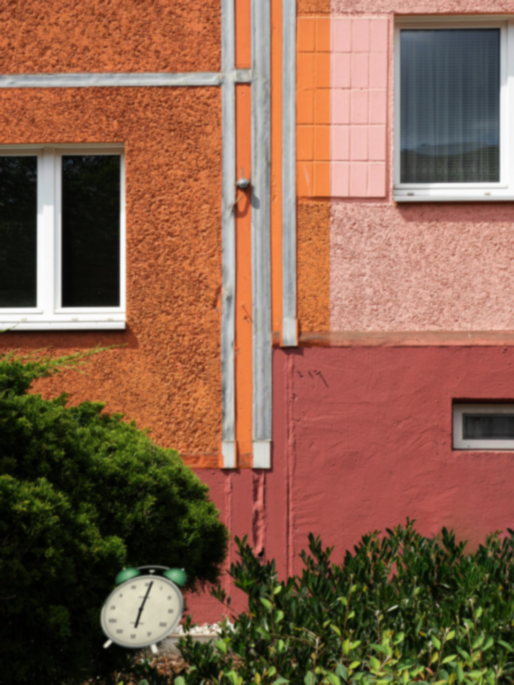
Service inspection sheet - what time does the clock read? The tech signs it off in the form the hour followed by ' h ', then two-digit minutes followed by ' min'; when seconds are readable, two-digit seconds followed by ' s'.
6 h 01 min
